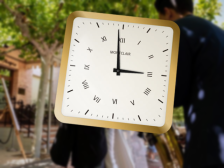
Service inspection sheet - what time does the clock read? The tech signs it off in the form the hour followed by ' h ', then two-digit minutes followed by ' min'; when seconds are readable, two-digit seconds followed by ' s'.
2 h 59 min
